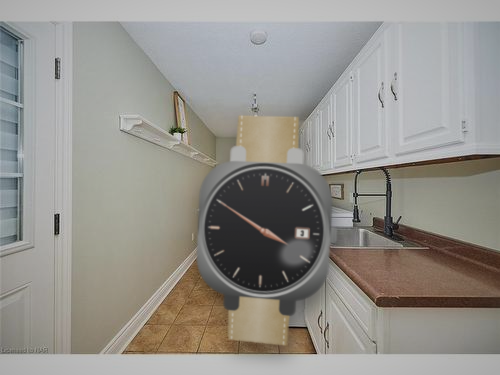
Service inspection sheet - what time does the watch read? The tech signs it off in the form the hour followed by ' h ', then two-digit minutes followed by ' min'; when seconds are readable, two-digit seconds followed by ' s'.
3 h 50 min
